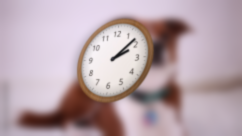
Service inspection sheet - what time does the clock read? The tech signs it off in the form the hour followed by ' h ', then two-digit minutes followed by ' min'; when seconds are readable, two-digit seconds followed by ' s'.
2 h 08 min
